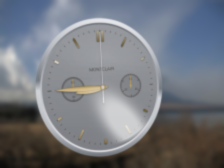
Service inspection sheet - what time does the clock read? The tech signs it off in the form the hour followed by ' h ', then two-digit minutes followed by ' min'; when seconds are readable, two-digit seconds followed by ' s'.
8 h 45 min
